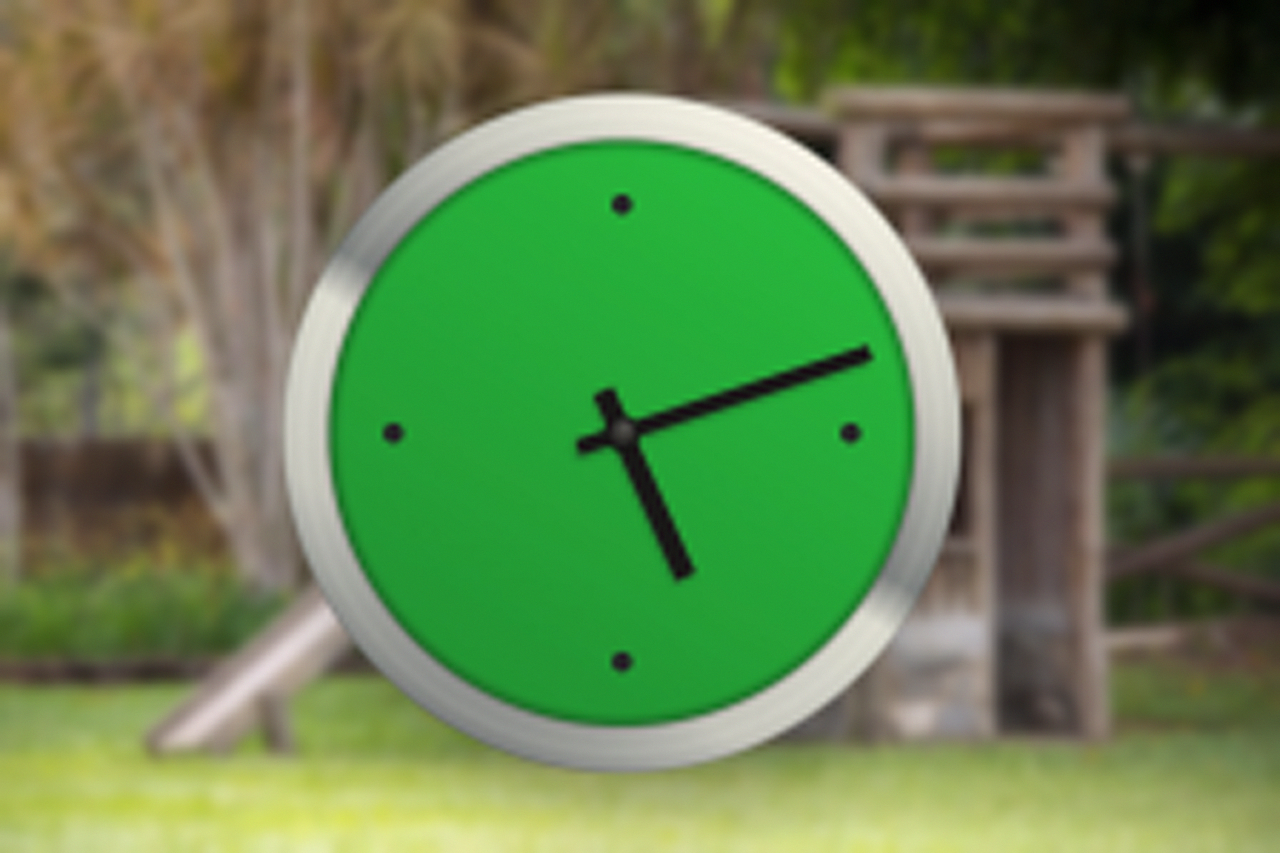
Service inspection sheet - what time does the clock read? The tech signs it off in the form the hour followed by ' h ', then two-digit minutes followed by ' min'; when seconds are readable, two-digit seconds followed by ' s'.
5 h 12 min
